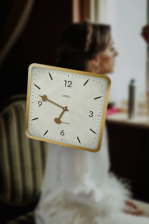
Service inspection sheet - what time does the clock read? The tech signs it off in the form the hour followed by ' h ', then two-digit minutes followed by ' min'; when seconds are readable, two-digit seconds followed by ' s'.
6 h 48 min
